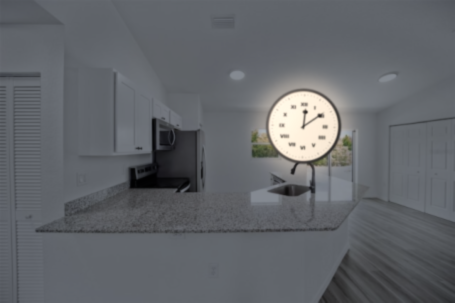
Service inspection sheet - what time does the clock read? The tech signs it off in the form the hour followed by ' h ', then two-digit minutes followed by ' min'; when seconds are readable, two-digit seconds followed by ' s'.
12 h 09 min
